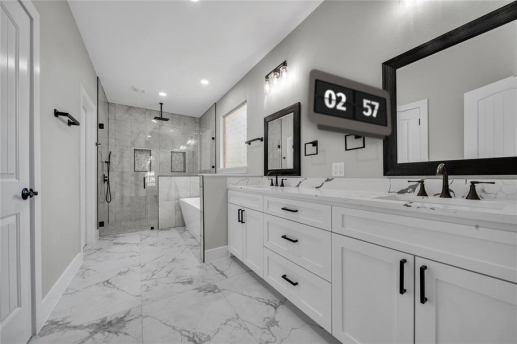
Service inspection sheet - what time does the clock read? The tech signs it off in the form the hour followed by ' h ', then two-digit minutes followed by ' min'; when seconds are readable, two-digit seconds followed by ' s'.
2 h 57 min
